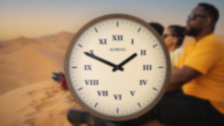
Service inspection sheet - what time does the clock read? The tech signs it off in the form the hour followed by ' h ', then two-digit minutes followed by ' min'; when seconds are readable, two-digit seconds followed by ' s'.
1 h 49 min
